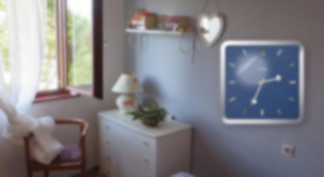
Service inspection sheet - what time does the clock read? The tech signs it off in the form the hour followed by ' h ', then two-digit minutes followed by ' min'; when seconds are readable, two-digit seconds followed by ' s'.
2 h 34 min
